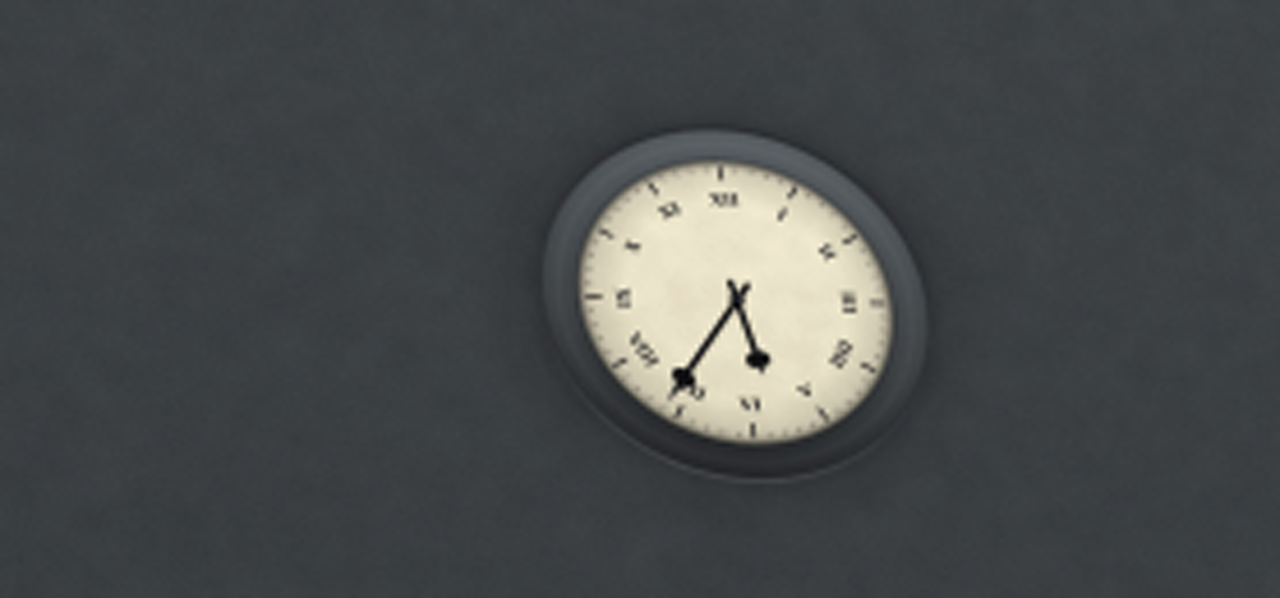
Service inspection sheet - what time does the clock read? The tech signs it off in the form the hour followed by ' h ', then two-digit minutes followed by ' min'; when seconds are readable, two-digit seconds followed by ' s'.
5 h 36 min
